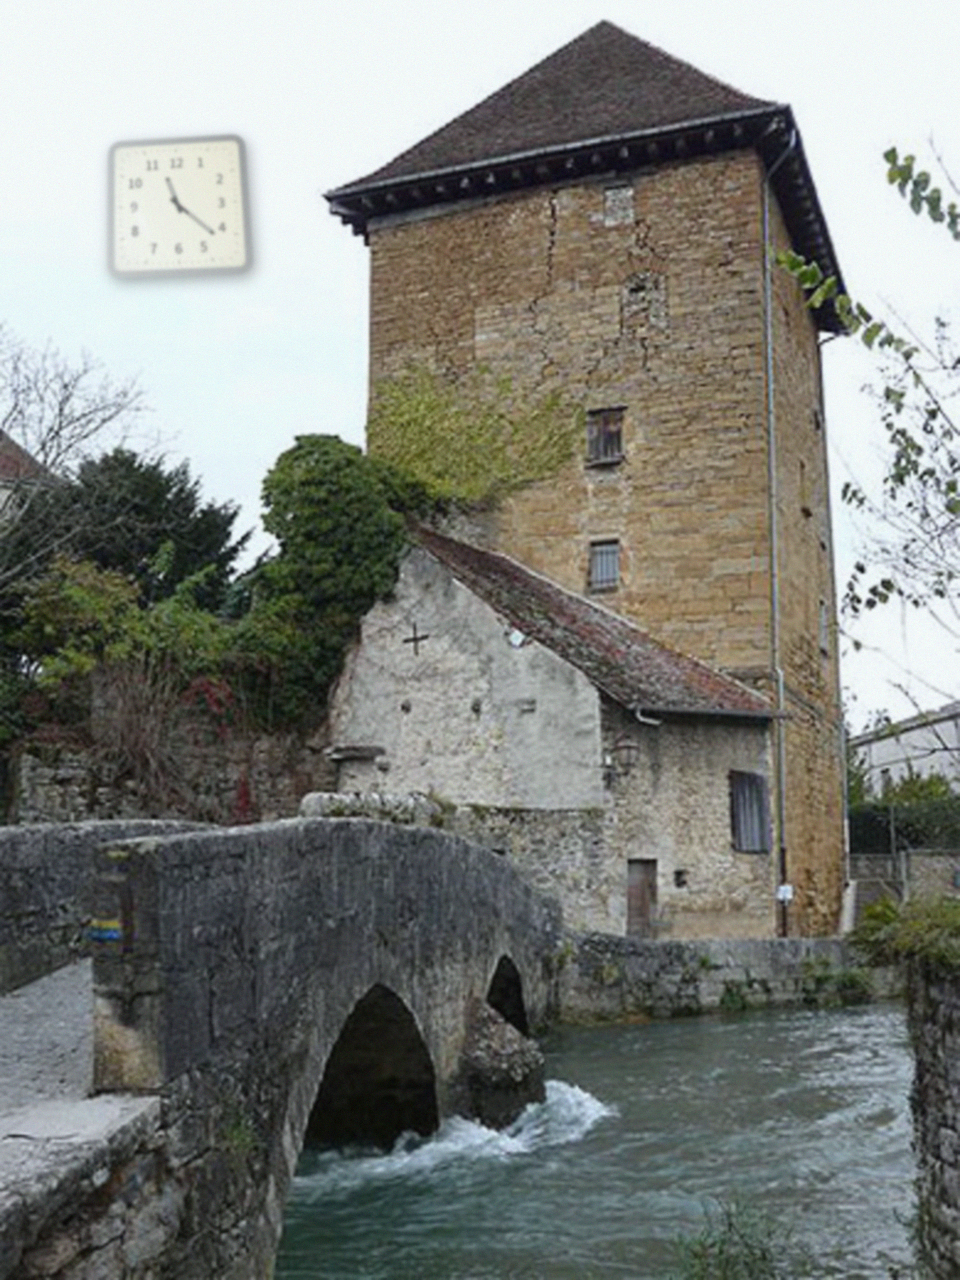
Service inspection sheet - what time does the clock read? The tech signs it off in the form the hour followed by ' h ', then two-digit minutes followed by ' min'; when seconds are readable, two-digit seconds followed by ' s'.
11 h 22 min
